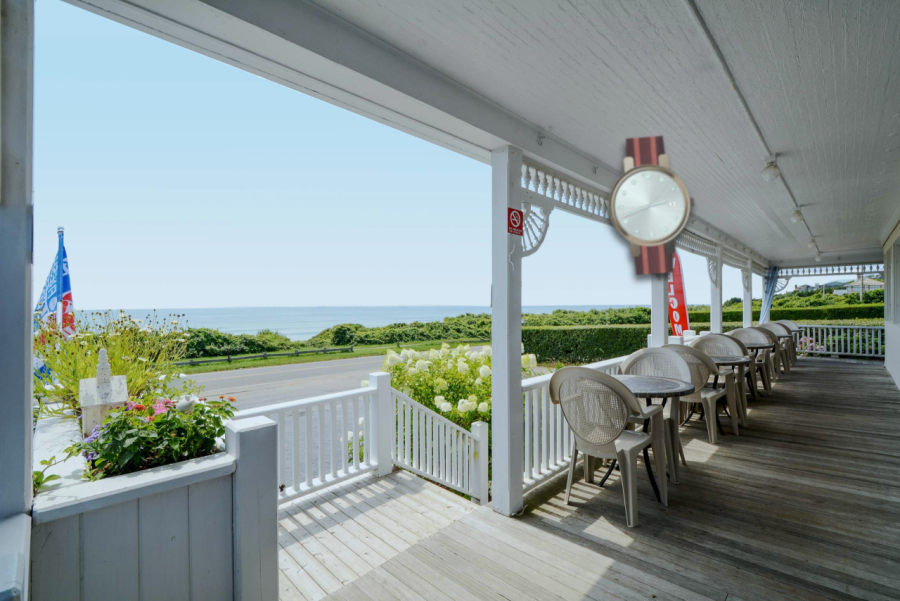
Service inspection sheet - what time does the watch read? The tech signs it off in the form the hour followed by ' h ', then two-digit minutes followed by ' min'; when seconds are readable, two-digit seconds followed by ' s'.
2 h 42 min
